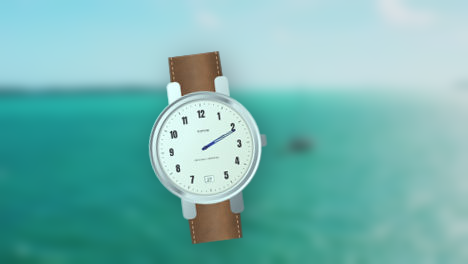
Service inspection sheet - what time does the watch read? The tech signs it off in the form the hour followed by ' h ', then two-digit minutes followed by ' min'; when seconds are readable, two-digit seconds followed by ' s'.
2 h 11 min
